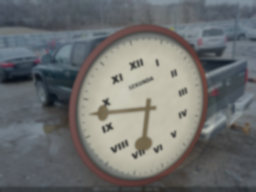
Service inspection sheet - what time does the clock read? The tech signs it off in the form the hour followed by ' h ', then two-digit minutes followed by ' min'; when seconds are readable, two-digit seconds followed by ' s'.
6 h 48 min
